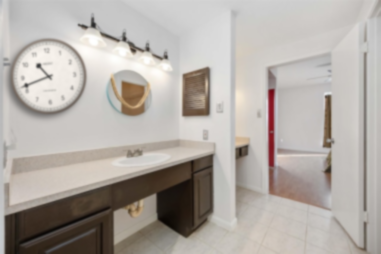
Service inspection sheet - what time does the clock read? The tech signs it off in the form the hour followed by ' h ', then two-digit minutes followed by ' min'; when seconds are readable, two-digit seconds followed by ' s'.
10 h 42 min
